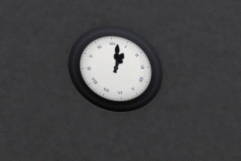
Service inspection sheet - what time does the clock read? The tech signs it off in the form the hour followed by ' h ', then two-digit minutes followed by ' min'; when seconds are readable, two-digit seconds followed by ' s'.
1 h 02 min
